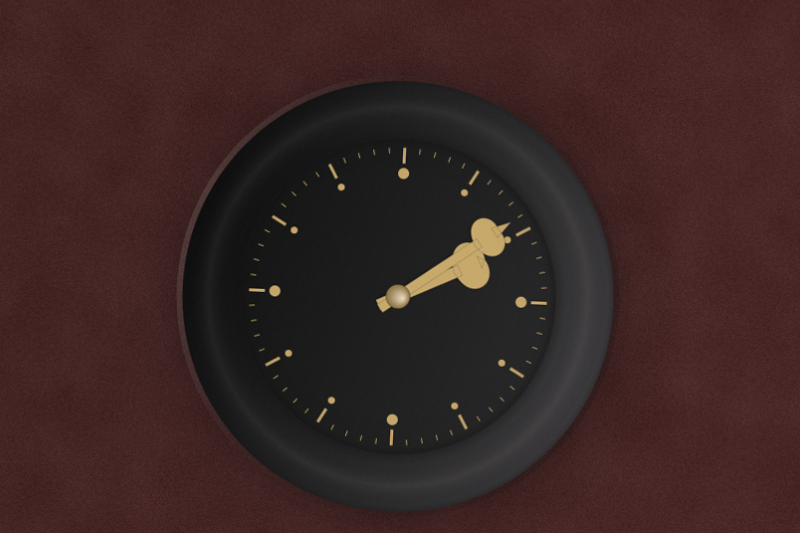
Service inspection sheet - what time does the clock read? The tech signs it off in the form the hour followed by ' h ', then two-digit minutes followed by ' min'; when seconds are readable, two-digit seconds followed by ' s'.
2 h 09 min
